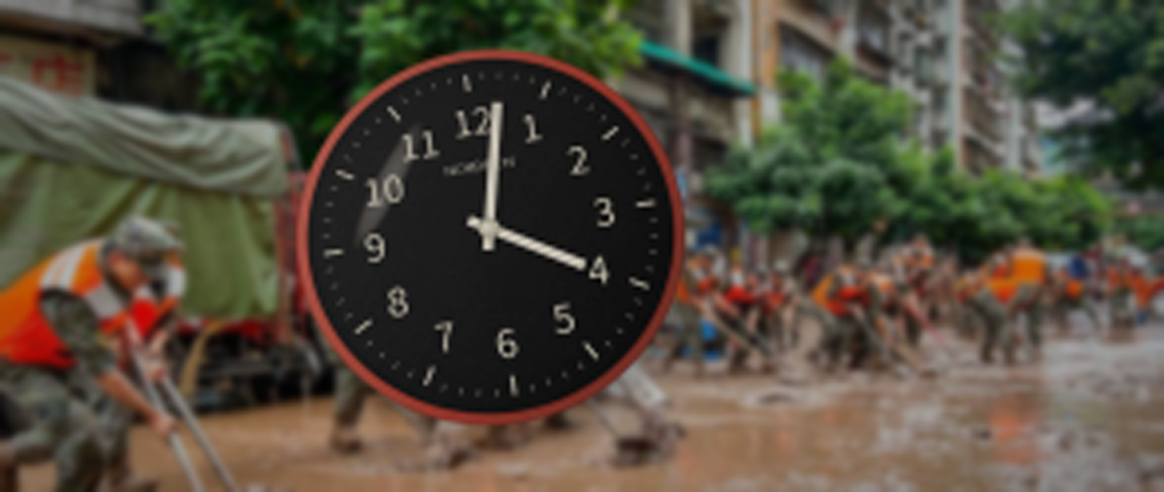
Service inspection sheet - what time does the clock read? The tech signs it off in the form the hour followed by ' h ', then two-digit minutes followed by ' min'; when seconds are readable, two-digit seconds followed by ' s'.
4 h 02 min
